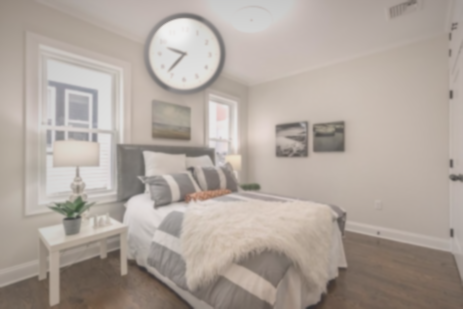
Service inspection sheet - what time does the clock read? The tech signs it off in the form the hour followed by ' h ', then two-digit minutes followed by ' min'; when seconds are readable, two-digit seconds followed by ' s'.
9 h 37 min
